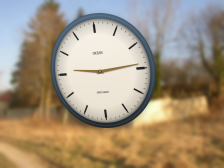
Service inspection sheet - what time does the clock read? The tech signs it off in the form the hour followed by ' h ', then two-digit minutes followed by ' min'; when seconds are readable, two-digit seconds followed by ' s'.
9 h 14 min
